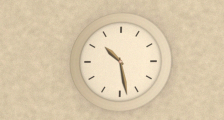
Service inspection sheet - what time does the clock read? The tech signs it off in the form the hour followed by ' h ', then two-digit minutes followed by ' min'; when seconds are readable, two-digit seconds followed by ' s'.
10 h 28 min
